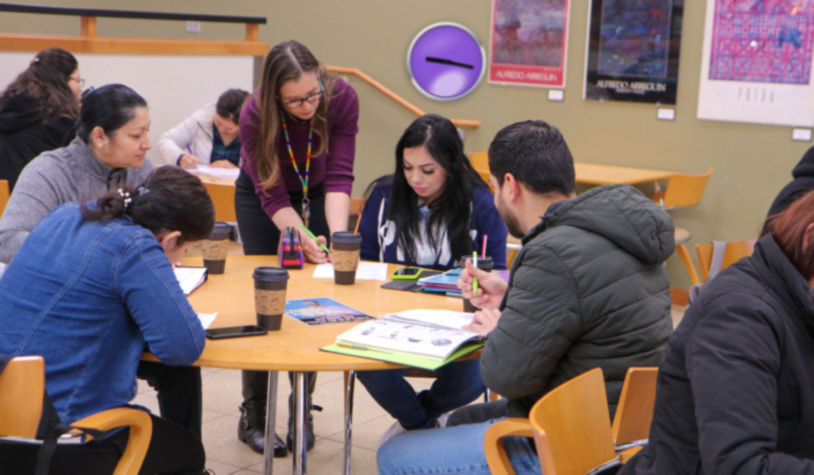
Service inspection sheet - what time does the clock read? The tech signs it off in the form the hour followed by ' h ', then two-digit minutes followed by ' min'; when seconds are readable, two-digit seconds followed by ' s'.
9 h 17 min
